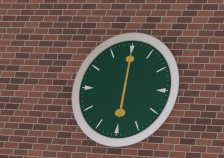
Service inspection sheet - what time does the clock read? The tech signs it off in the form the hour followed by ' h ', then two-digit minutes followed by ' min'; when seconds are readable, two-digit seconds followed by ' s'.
6 h 00 min
